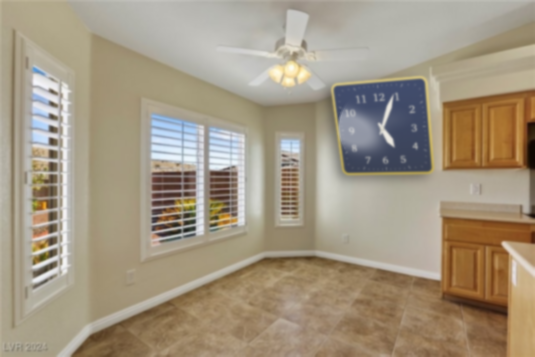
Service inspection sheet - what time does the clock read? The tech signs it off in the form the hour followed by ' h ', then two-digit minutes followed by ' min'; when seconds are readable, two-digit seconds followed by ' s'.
5 h 04 min
